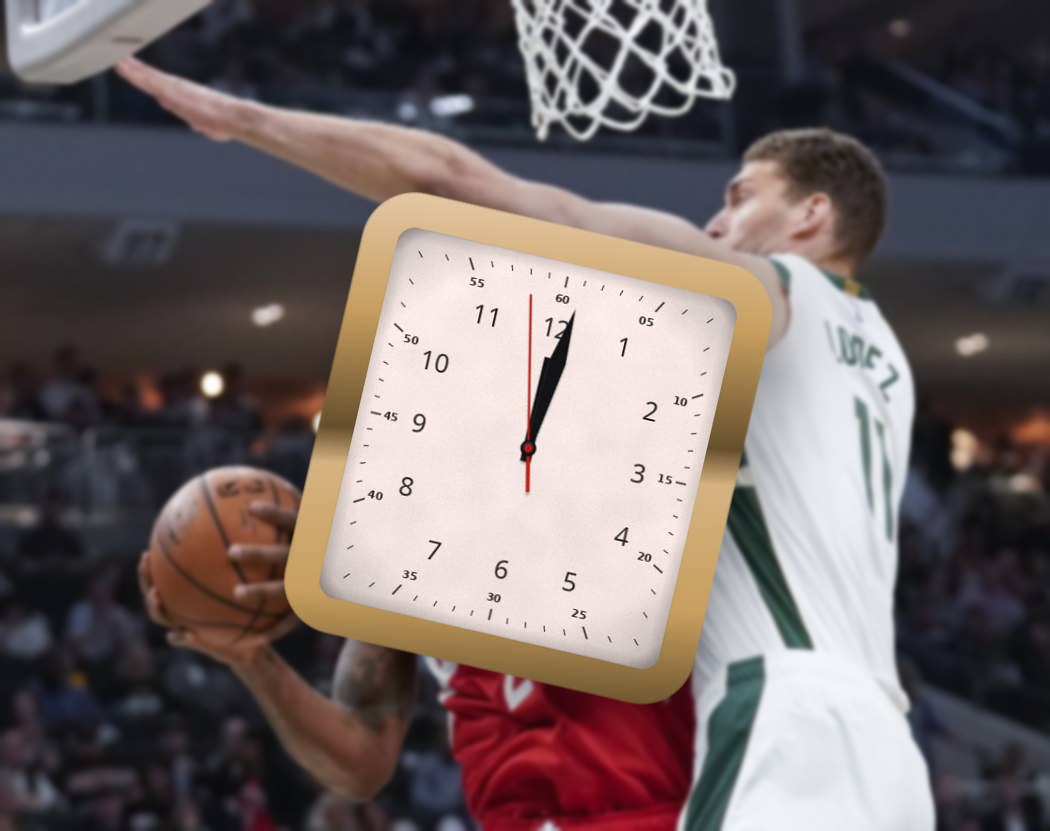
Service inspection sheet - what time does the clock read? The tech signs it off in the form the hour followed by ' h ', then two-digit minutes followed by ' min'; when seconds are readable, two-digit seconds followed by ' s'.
12 h 00 min 58 s
